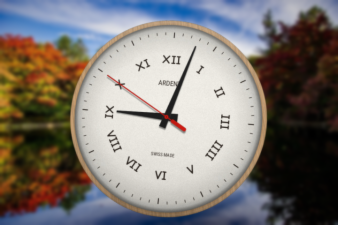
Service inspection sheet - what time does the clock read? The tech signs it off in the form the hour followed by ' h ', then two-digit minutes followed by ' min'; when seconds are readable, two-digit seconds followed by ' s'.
9 h 02 min 50 s
